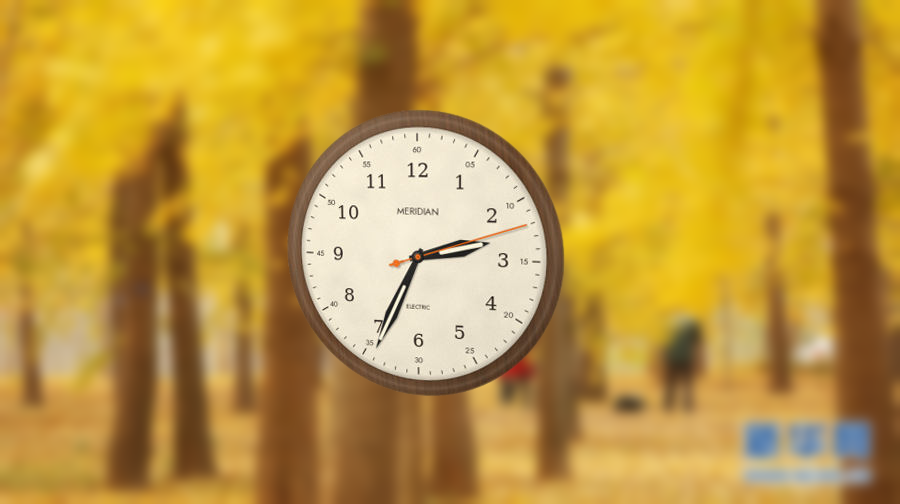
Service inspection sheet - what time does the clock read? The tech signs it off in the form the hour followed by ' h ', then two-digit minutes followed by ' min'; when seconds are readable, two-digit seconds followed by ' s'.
2 h 34 min 12 s
